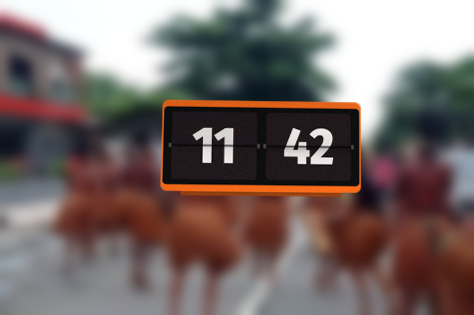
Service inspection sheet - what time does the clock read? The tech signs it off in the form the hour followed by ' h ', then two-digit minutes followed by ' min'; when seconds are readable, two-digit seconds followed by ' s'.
11 h 42 min
